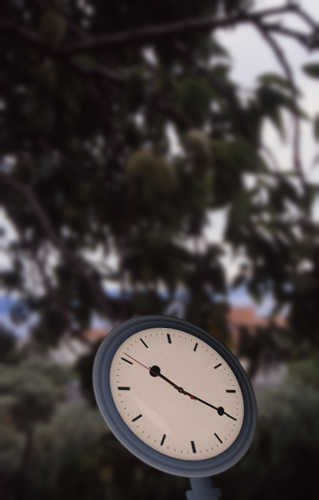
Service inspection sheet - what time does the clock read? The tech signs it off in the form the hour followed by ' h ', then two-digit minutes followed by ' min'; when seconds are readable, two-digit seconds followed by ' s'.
10 h 19 min 51 s
